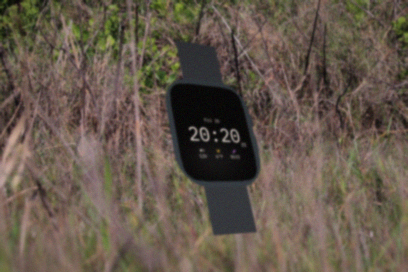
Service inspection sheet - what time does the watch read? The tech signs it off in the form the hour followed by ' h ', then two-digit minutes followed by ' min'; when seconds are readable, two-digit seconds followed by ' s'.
20 h 20 min
